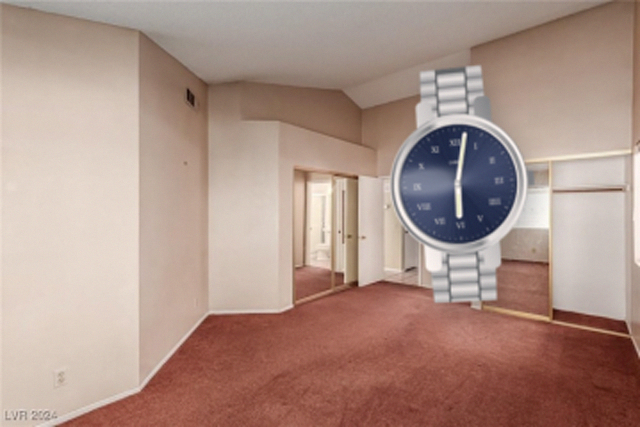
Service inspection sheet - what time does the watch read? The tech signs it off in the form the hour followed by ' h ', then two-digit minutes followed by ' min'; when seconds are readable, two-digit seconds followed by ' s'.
6 h 02 min
